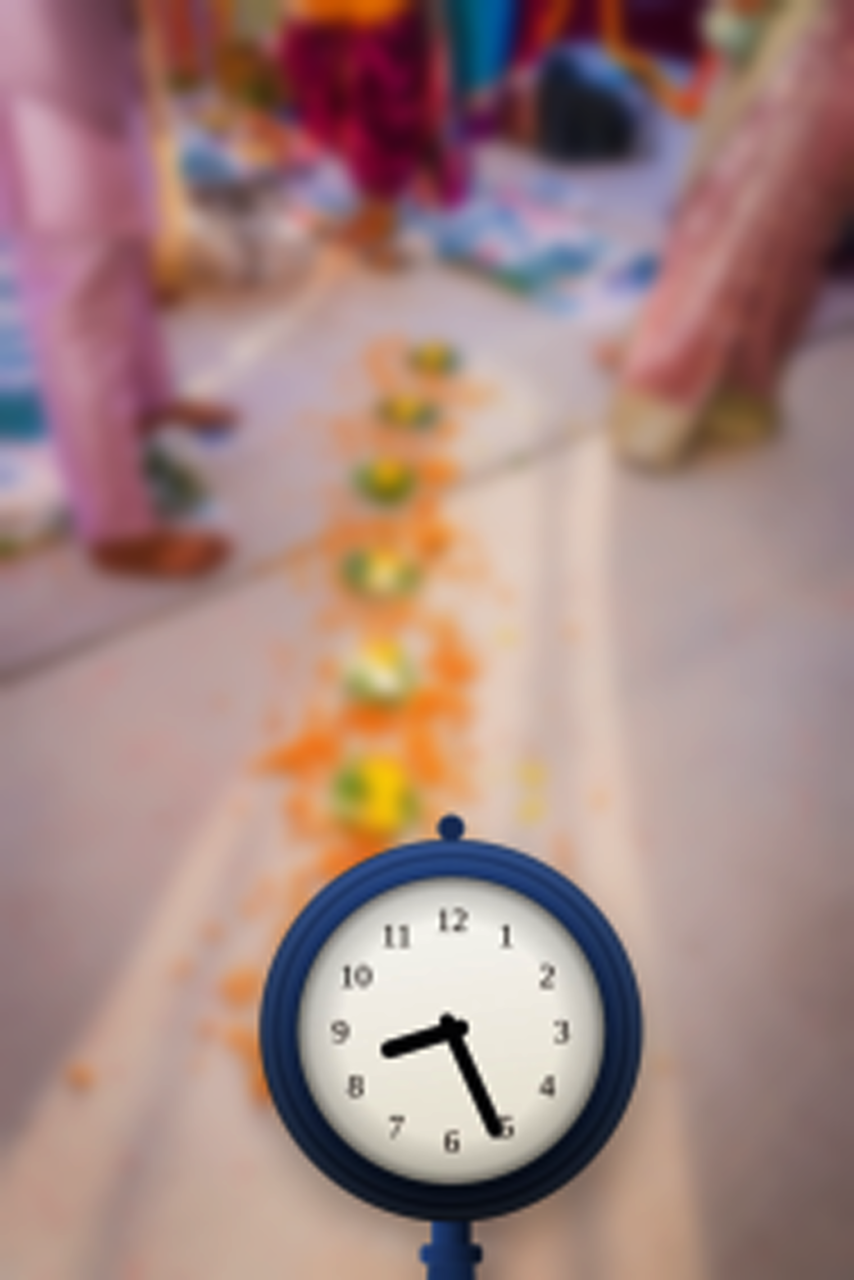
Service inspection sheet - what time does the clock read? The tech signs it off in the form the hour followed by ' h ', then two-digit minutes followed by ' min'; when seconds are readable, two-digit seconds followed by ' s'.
8 h 26 min
